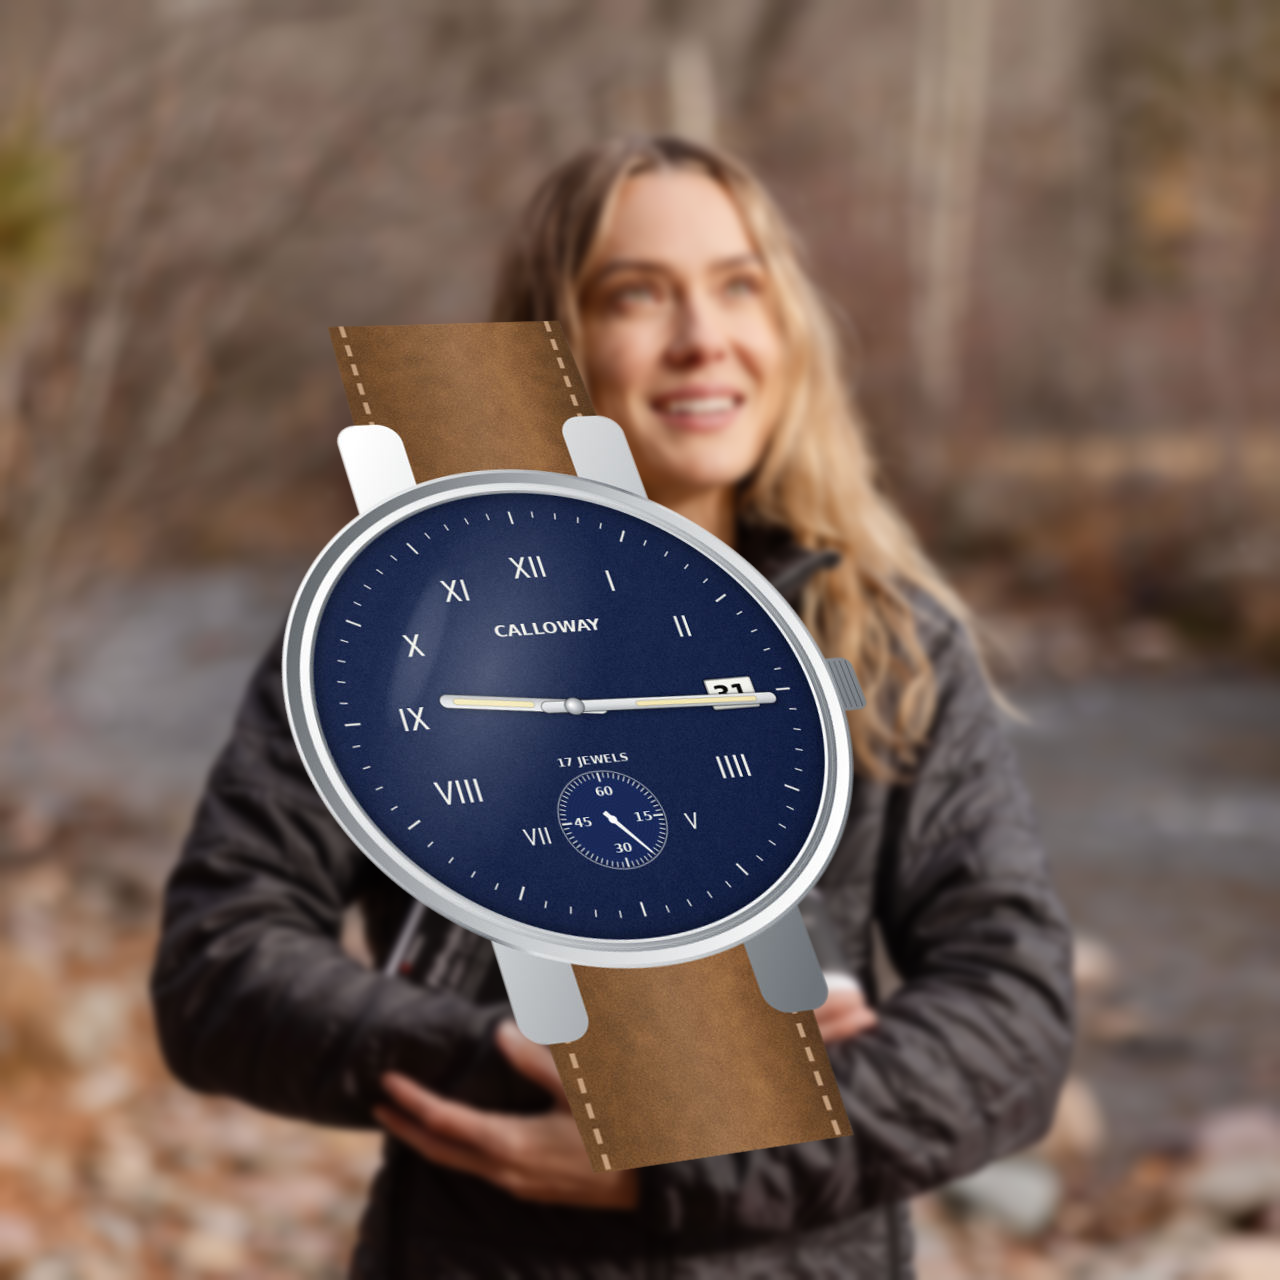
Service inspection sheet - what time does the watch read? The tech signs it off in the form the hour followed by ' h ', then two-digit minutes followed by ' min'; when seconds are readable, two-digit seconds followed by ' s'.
9 h 15 min 24 s
